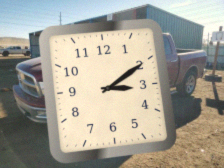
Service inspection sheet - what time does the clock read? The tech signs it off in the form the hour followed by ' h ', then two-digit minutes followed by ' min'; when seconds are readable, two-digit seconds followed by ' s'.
3 h 10 min
